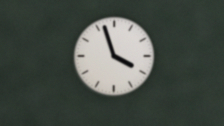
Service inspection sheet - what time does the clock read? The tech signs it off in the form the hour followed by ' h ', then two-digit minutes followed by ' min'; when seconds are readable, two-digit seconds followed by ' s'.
3 h 57 min
